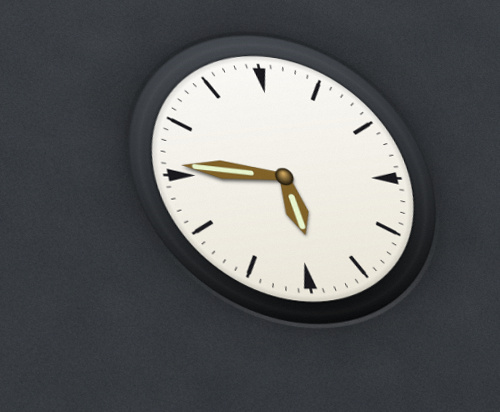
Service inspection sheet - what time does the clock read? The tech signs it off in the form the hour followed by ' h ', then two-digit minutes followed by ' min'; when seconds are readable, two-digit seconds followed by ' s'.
5 h 46 min
